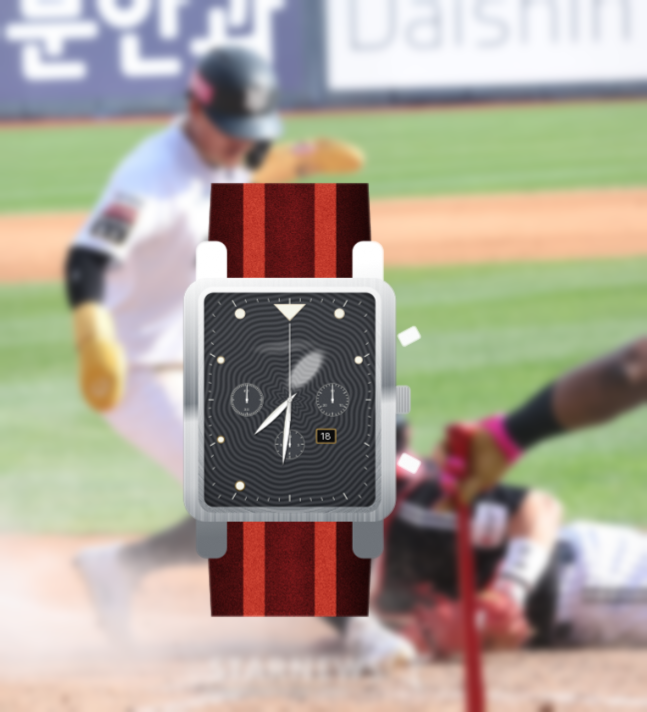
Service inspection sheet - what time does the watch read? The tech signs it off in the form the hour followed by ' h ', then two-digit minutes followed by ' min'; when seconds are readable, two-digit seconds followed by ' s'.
7 h 31 min
